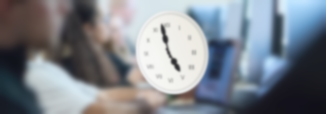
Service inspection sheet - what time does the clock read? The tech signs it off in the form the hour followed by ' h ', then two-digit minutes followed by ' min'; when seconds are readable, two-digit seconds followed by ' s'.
4 h 58 min
